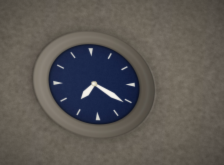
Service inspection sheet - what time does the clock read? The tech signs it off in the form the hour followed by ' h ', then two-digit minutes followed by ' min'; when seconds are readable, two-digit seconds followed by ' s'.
7 h 21 min
